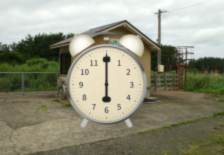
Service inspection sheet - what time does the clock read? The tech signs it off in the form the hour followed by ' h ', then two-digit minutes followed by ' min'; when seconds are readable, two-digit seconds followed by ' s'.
6 h 00 min
